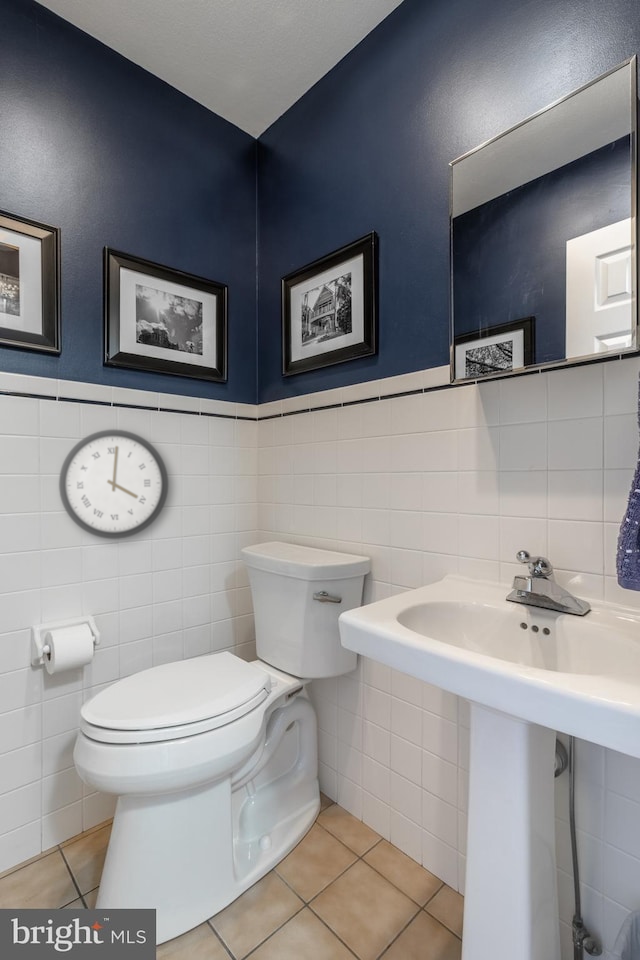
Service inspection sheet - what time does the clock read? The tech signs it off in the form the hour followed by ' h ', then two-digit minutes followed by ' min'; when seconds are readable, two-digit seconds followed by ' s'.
4 h 01 min
